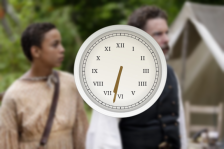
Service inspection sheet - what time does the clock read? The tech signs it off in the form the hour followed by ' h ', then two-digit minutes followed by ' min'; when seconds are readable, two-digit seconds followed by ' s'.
6 h 32 min
